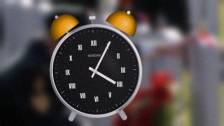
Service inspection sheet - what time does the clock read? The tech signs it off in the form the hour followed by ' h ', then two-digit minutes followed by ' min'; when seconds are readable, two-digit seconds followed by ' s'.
4 h 05 min
